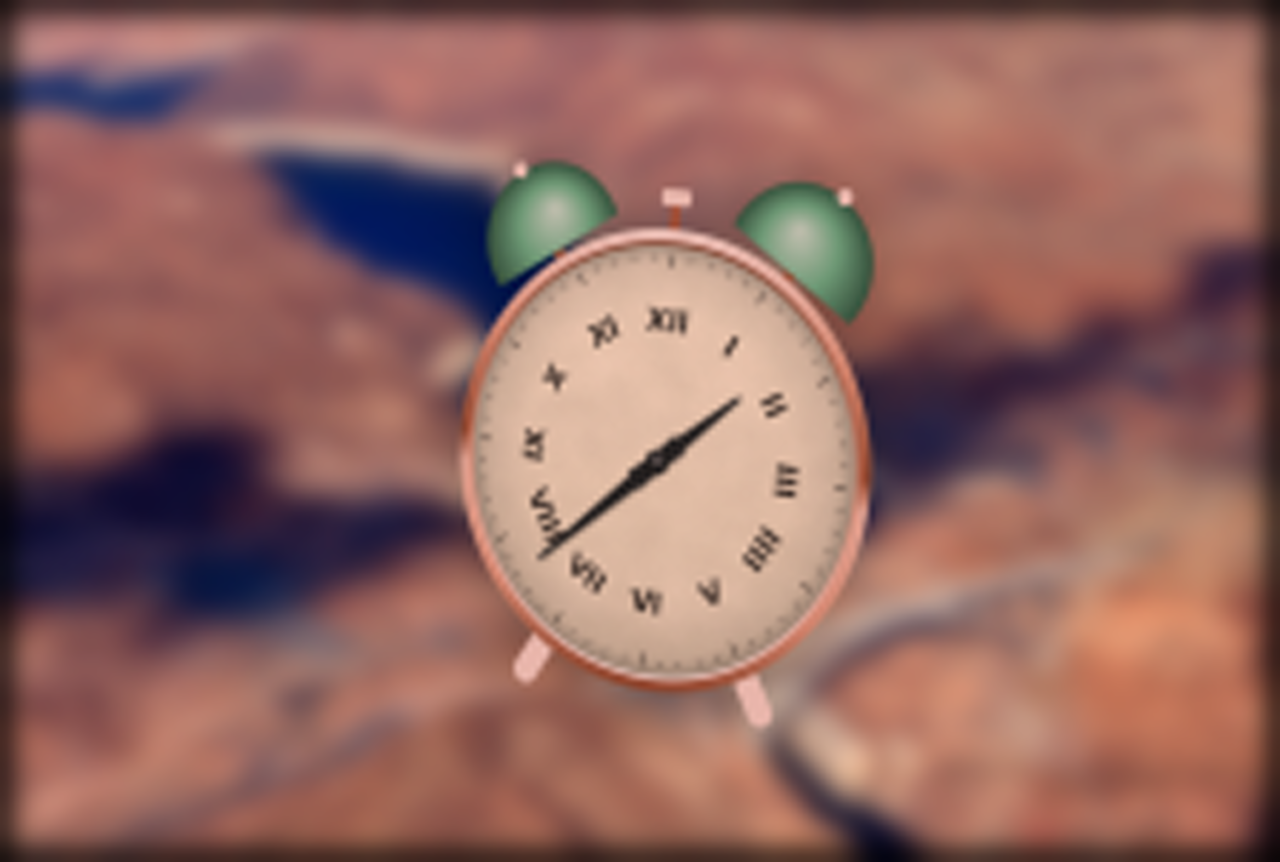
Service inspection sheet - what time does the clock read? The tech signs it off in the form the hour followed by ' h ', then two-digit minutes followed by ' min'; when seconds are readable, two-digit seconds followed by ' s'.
1 h 38 min
